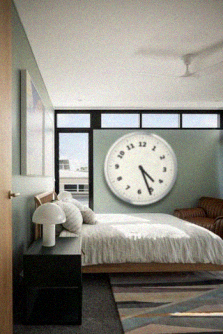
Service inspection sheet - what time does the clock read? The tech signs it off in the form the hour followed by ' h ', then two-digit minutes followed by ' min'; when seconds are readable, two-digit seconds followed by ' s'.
4 h 26 min
